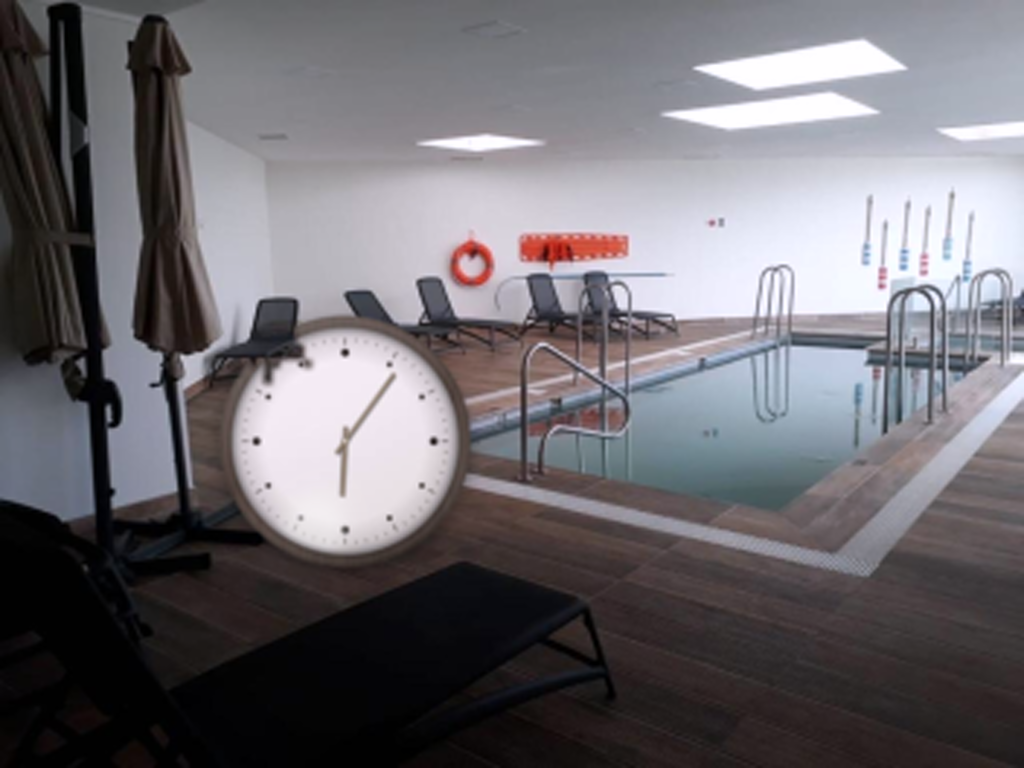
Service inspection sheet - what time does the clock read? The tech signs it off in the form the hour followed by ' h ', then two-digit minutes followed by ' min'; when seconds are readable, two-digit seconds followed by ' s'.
6 h 06 min
